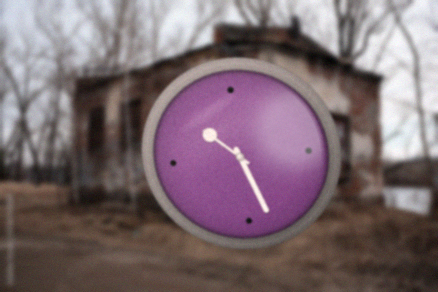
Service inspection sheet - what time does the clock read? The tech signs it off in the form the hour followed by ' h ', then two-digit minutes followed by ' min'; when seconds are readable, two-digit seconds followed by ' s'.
10 h 27 min
